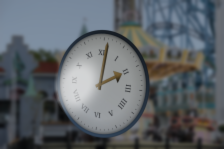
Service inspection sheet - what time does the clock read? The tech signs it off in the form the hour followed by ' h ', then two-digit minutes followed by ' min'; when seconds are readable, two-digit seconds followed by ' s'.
2 h 01 min
